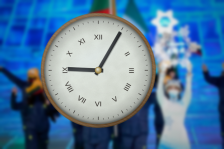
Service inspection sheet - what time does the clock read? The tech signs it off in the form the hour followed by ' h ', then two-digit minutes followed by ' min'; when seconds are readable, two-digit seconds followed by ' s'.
9 h 05 min
